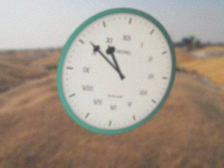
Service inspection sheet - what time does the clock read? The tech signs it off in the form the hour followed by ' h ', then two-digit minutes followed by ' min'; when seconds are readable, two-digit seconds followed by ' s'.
10 h 51 min
